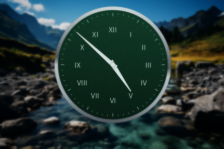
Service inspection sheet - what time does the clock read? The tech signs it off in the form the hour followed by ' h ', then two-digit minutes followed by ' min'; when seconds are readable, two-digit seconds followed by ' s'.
4 h 52 min
